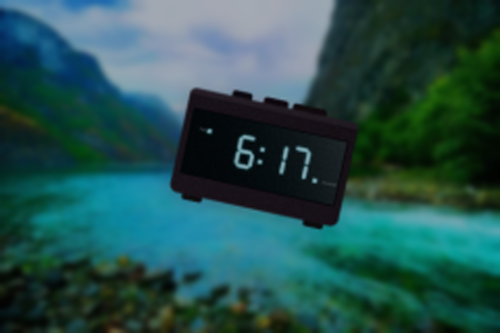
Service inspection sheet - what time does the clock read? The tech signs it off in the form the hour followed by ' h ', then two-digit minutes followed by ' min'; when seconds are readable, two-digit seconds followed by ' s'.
6 h 17 min
